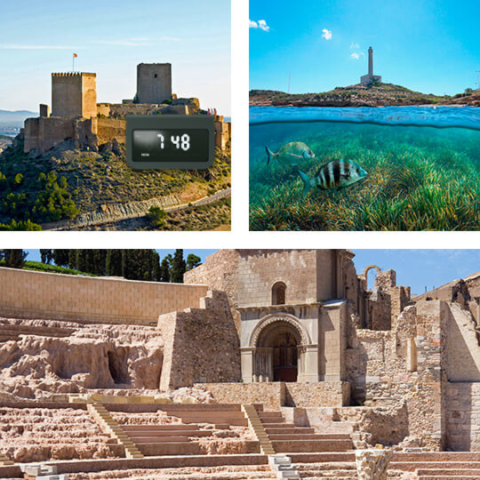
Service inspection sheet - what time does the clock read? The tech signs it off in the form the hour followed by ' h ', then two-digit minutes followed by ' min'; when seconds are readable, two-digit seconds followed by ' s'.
7 h 48 min
